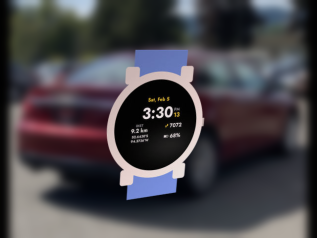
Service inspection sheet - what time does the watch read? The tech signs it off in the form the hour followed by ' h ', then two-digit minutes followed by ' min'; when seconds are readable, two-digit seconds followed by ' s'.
3 h 30 min
